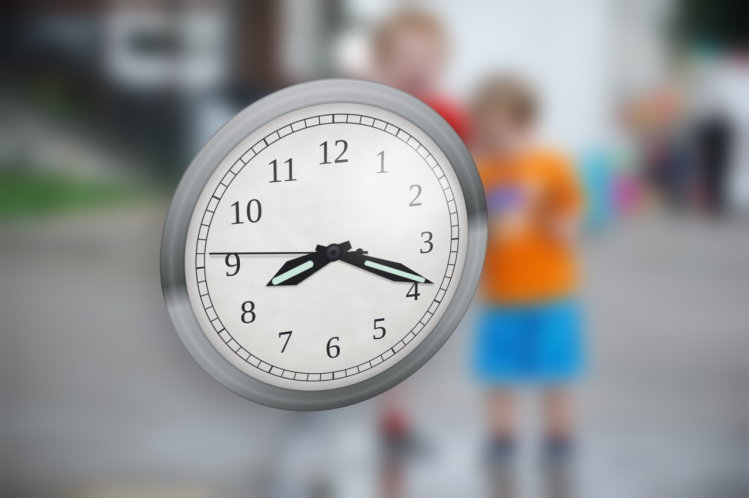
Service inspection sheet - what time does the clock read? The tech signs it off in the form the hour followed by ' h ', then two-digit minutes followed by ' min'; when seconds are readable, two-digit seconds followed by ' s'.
8 h 18 min 46 s
